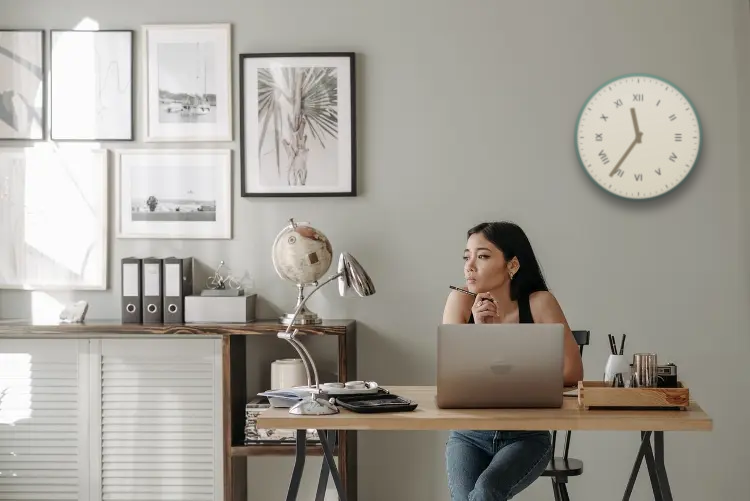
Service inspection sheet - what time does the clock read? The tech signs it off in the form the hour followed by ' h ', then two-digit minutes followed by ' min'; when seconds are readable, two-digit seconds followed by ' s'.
11 h 36 min
